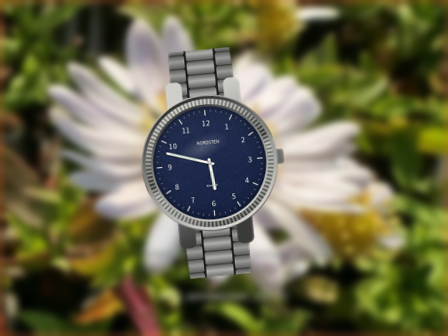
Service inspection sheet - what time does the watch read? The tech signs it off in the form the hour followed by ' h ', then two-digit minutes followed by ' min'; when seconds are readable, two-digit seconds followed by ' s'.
5 h 48 min
